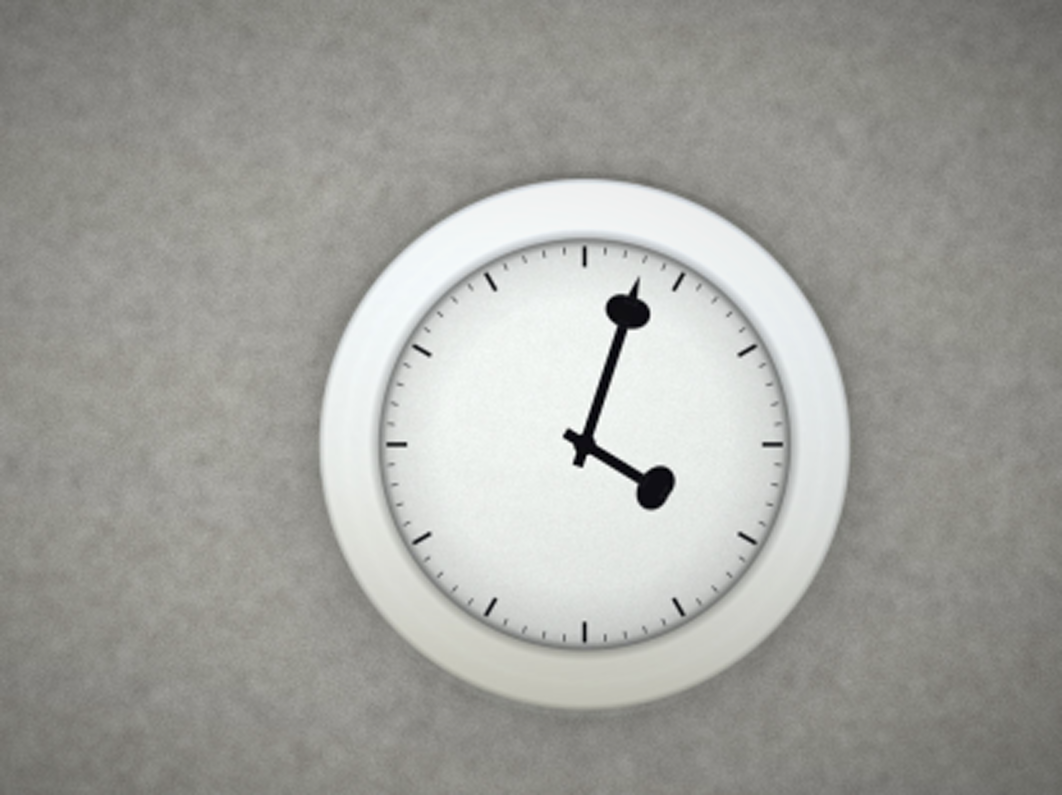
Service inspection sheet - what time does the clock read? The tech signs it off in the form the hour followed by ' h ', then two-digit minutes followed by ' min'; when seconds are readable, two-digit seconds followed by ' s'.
4 h 03 min
